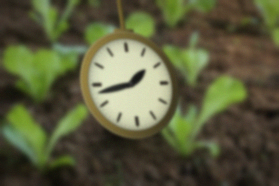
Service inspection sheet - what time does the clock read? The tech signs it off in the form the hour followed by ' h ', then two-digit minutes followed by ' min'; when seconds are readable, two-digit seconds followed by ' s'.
1 h 43 min
